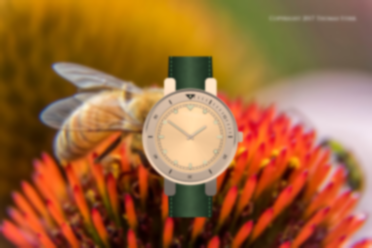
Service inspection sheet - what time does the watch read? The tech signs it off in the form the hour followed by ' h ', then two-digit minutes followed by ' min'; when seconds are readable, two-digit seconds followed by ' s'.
1 h 51 min
